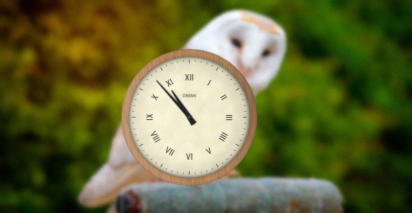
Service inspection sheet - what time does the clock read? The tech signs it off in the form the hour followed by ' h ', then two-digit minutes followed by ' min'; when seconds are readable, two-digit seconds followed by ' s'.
10 h 53 min
